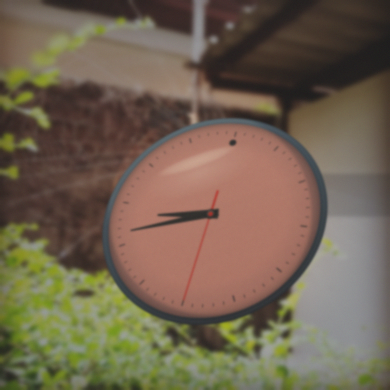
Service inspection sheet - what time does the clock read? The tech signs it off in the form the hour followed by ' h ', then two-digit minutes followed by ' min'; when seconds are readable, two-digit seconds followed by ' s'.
8 h 41 min 30 s
